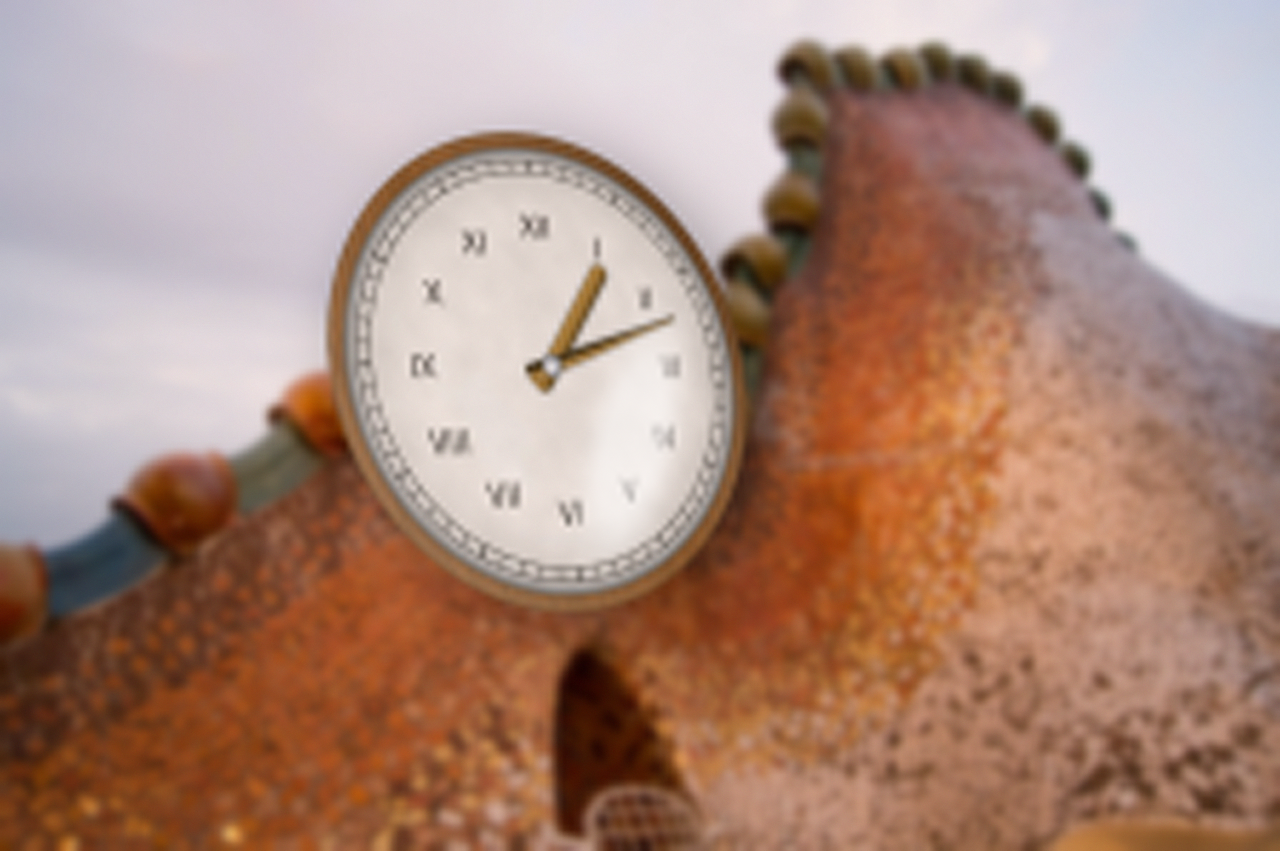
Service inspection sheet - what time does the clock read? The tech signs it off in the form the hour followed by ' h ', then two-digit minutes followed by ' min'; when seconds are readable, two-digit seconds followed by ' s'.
1 h 12 min
